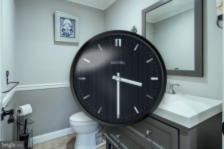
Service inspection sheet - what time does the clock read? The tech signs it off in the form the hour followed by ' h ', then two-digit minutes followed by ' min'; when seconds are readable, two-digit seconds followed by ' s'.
3 h 30 min
